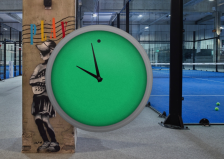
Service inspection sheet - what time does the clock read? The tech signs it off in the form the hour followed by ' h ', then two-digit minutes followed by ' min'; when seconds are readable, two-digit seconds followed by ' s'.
9 h 58 min
